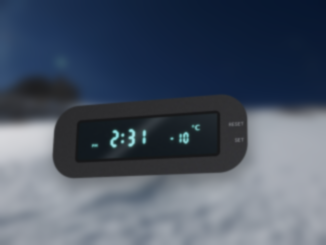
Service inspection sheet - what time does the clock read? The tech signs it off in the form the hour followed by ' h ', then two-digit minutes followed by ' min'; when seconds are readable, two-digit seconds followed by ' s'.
2 h 31 min
